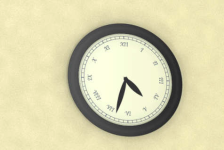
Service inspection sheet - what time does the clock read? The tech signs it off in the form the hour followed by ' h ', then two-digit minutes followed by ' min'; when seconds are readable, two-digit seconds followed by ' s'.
4 h 33 min
